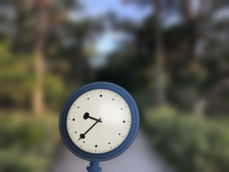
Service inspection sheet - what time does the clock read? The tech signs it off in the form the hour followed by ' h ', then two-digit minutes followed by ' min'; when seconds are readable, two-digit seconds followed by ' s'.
9 h 37 min
